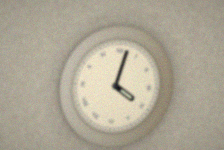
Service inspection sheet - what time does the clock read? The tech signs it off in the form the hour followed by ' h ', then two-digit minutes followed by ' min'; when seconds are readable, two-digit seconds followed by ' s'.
4 h 02 min
